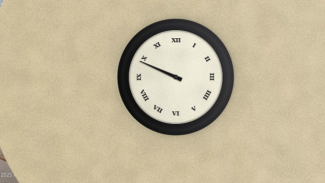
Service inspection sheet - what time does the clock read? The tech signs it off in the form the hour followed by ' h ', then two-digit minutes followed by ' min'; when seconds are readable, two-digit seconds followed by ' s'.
9 h 49 min
